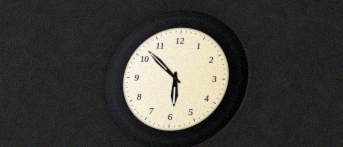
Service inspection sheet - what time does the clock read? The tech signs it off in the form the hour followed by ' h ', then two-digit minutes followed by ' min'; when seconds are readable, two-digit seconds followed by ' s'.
5 h 52 min
